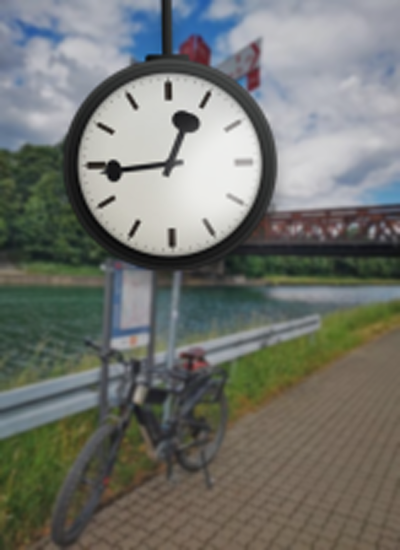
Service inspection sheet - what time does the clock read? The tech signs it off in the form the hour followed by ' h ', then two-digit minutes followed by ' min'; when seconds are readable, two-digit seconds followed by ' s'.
12 h 44 min
